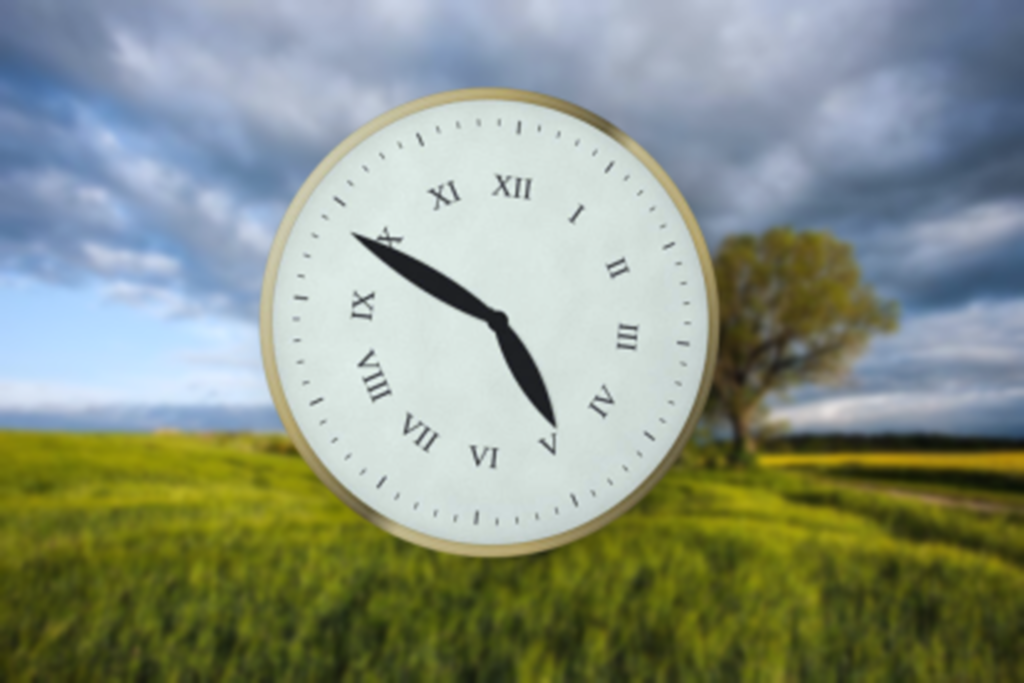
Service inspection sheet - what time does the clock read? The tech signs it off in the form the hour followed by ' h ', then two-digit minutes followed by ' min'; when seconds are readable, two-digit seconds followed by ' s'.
4 h 49 min
